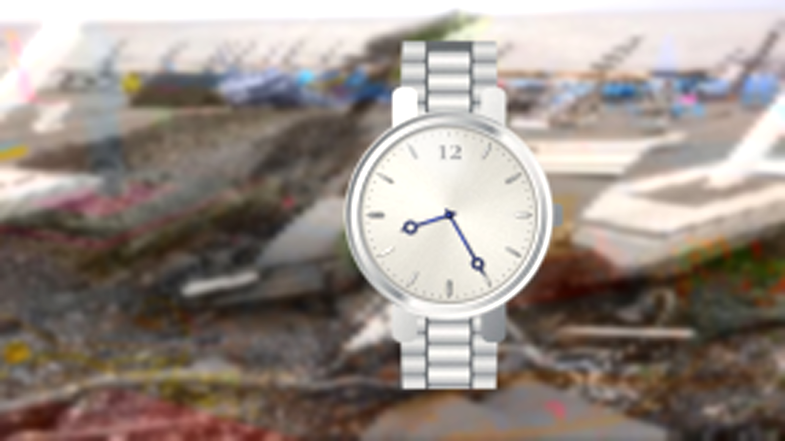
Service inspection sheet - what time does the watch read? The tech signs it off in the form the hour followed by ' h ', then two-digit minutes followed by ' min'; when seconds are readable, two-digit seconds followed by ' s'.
8 h 25 min
